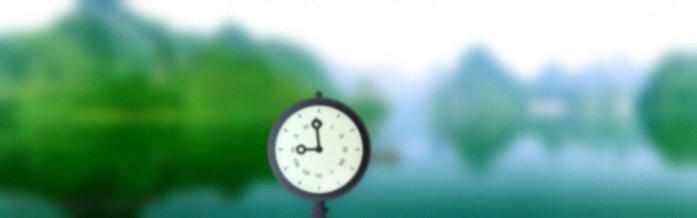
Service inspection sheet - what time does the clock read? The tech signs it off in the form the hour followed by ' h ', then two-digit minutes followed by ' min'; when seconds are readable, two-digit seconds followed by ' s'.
8 h 59 min
